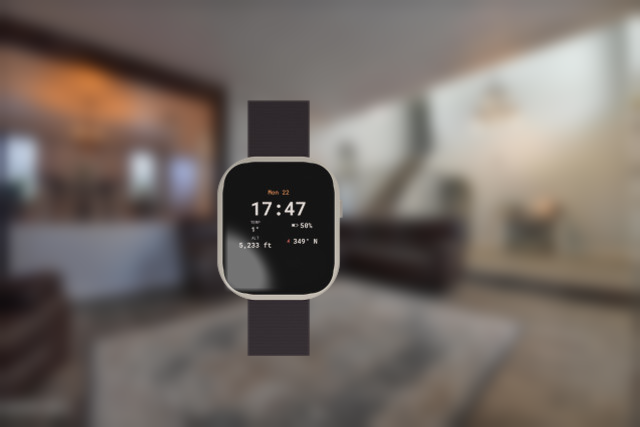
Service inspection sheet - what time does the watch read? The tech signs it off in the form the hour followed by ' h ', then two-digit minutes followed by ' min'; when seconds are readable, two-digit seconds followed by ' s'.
17 h 47 min
